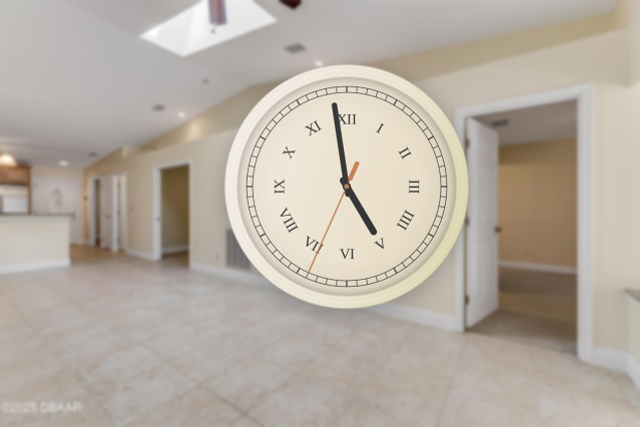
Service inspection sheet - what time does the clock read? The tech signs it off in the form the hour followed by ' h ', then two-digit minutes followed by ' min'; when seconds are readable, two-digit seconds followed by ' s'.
4 h 58 min 34 s
